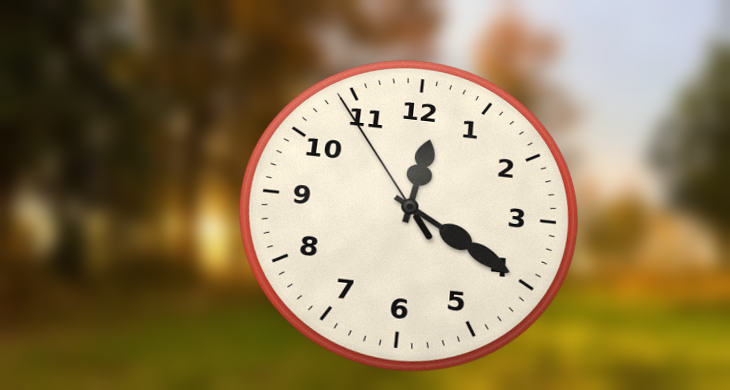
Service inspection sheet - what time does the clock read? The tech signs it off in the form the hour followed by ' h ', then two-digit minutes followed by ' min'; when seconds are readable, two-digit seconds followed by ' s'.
12 h 19 min 54 s
